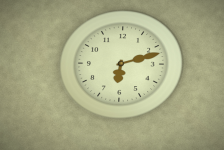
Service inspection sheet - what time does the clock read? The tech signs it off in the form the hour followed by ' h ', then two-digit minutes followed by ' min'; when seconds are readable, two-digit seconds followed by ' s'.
6 h 12 min
